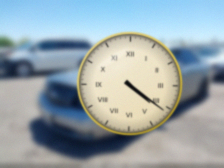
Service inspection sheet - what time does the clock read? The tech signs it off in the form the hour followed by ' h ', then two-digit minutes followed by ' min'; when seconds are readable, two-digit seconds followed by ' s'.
4 h 21 min
